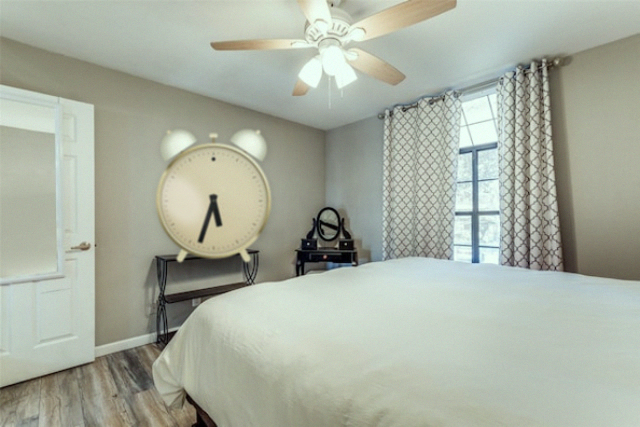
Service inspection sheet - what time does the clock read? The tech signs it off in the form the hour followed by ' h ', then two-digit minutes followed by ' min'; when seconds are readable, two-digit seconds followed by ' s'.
5 h 33 min
